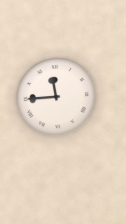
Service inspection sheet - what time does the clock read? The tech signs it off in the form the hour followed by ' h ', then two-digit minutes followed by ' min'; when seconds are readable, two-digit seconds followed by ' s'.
11 h 45 min
